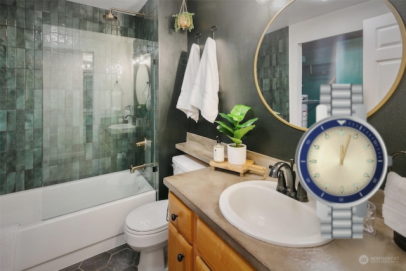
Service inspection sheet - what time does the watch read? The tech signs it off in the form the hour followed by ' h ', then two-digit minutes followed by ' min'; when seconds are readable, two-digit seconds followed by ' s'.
12 h 03 min
